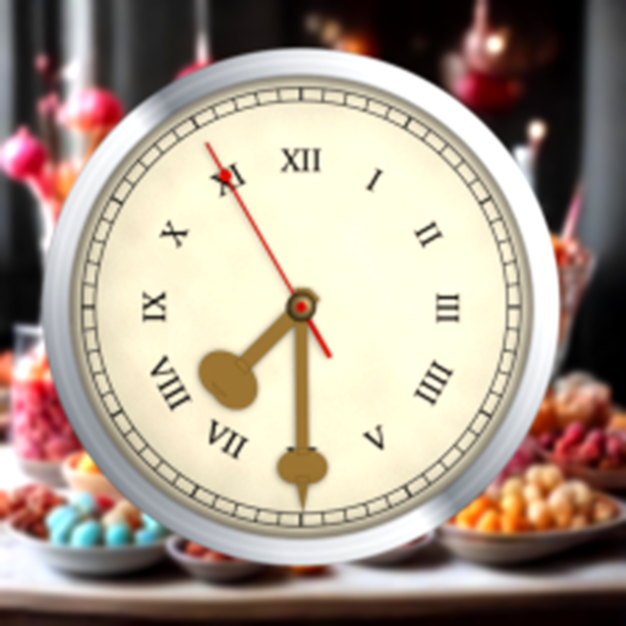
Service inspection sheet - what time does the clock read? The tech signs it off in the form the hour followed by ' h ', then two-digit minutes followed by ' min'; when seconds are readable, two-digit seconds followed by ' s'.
7 h 29 min 55 s
